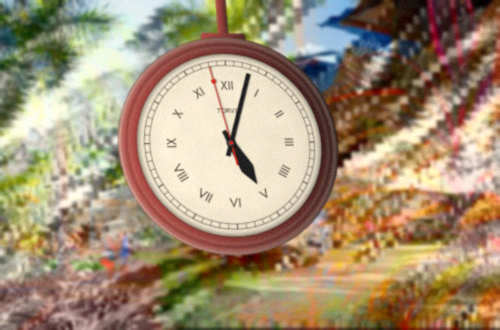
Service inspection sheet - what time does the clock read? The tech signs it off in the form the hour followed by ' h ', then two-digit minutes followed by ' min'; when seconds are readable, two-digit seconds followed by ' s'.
5 h 02 min 58 s
